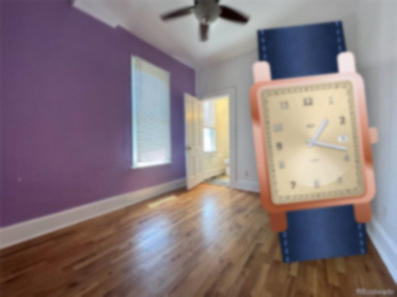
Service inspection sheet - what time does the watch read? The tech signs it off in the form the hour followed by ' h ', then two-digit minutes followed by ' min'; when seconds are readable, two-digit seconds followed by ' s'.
1 h 18 min
